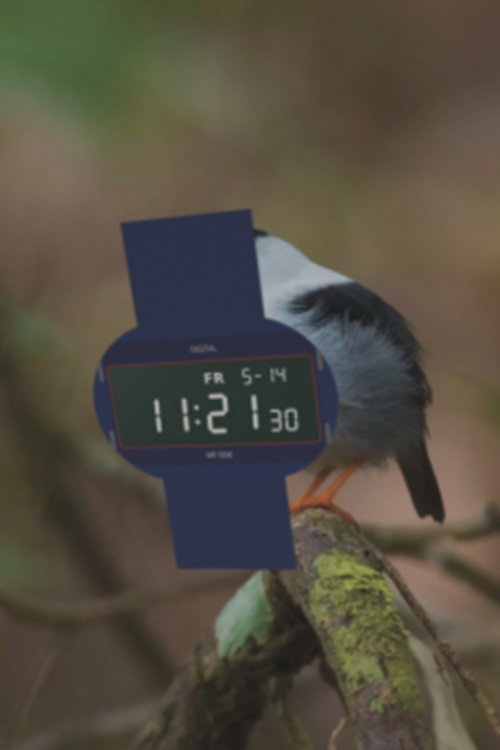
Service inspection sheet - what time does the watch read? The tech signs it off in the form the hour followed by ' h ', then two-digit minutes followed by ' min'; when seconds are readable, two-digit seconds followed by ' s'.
11 h 21 min 30 s
